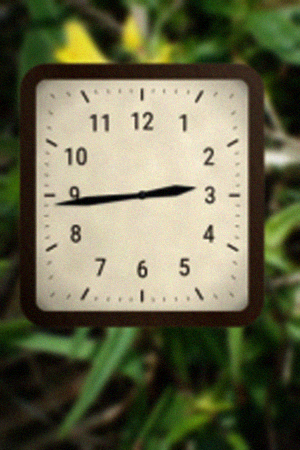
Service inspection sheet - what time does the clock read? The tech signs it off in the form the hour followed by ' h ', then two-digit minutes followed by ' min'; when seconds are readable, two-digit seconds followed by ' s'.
2 h 44 min
